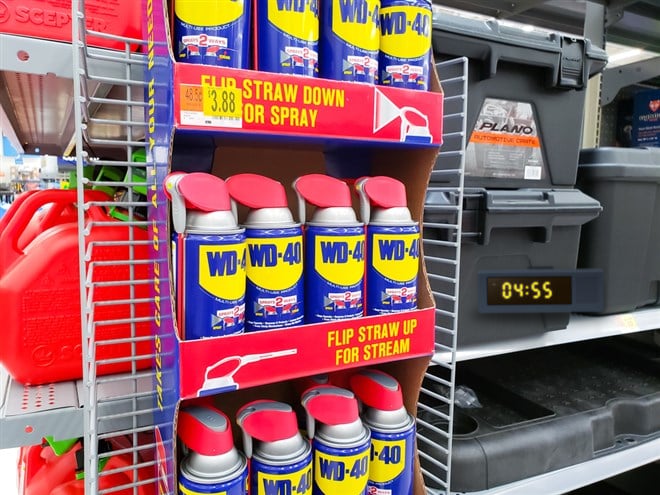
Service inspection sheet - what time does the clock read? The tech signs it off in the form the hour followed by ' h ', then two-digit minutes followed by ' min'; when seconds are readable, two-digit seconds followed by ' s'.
4 h 55 min
